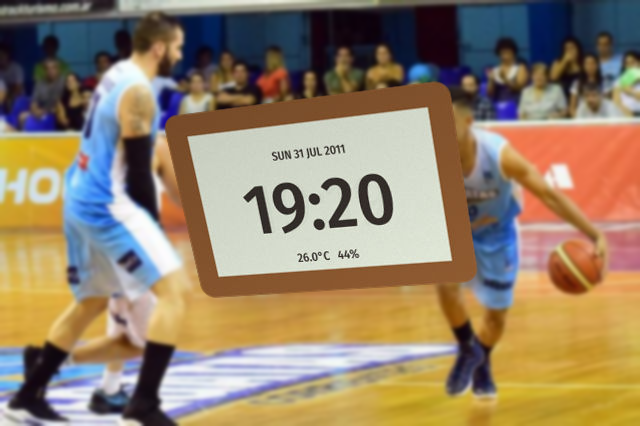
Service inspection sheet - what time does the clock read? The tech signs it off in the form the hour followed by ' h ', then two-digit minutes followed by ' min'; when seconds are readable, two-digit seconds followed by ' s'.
19 h 20 min
